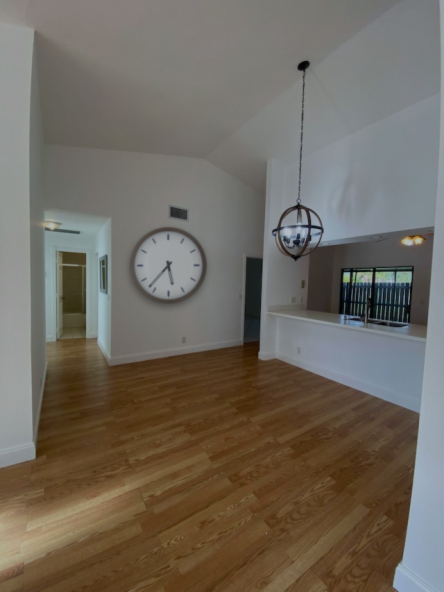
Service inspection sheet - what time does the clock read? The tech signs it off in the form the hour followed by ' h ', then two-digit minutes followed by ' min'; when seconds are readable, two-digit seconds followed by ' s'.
5 h 37 min
